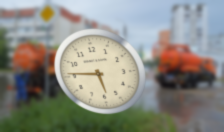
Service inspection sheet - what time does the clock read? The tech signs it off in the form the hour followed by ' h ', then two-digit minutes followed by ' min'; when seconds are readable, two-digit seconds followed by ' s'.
5 h 46 min
